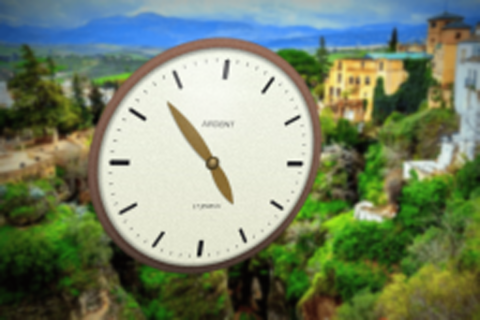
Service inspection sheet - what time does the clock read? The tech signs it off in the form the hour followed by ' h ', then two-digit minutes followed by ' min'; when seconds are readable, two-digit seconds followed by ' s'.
4 h 53 min
